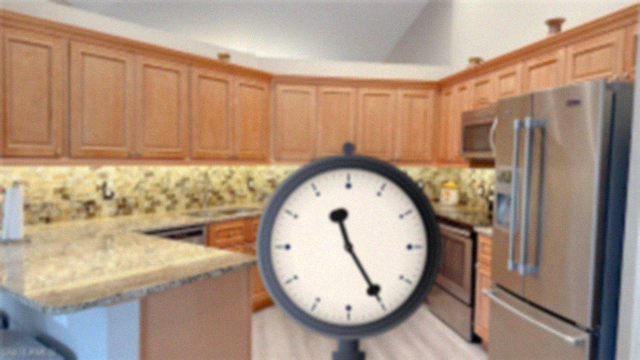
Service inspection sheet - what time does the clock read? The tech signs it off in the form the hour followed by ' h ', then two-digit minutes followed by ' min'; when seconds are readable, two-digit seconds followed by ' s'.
11 h 25 min
